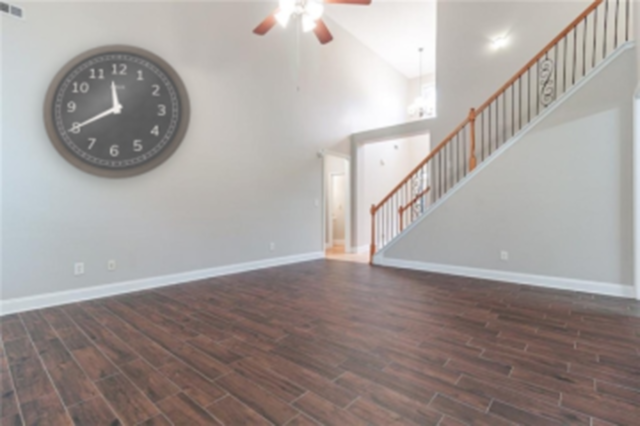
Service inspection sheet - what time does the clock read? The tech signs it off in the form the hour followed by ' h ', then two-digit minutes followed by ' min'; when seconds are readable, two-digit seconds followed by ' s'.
11 h 40 min
